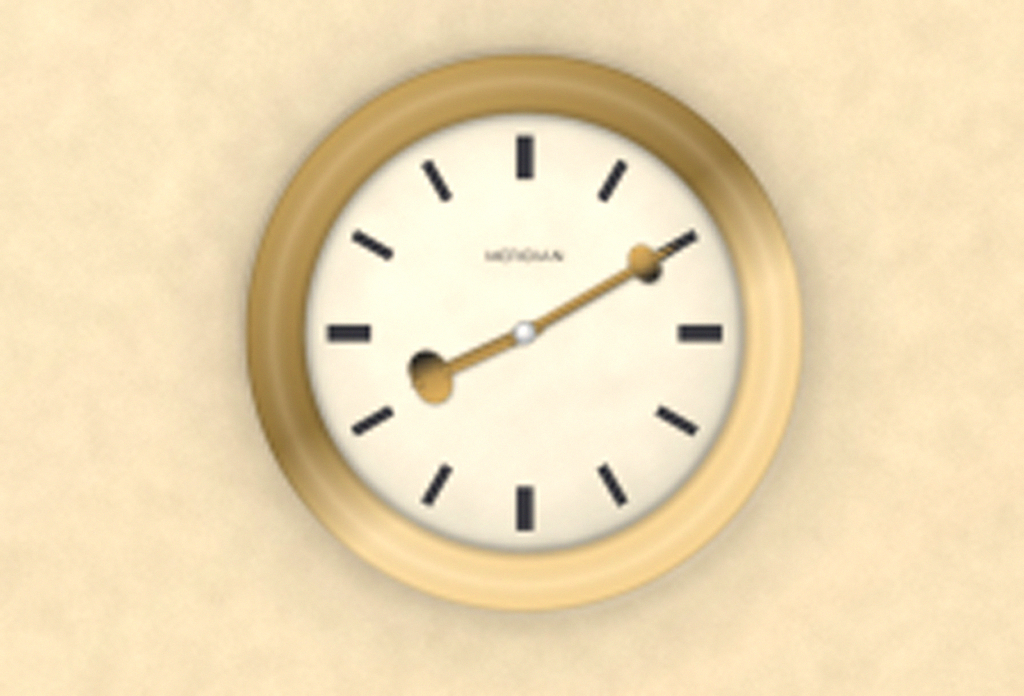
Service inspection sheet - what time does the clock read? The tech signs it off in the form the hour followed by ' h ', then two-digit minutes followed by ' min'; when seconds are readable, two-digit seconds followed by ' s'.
8 h 10 min
